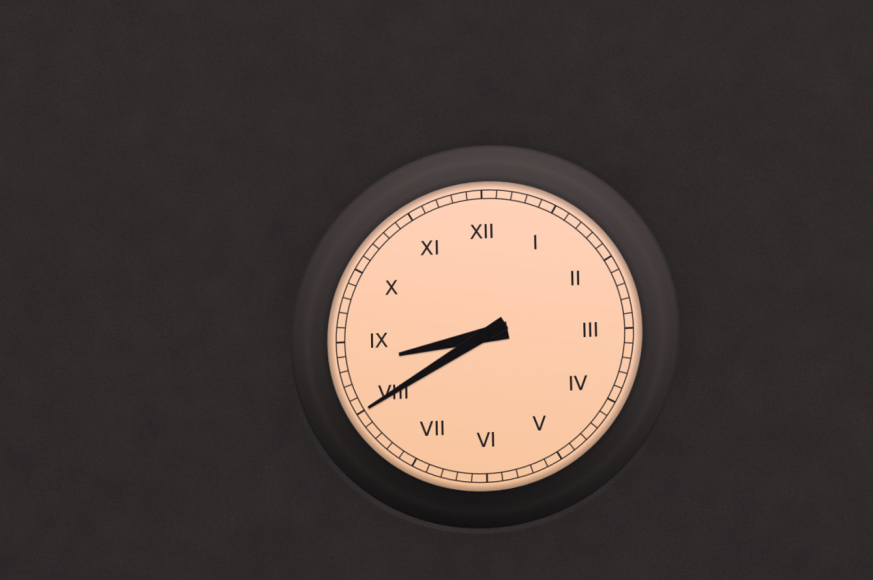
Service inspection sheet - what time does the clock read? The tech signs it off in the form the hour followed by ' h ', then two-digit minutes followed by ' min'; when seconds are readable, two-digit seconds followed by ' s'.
8 h 40 min
